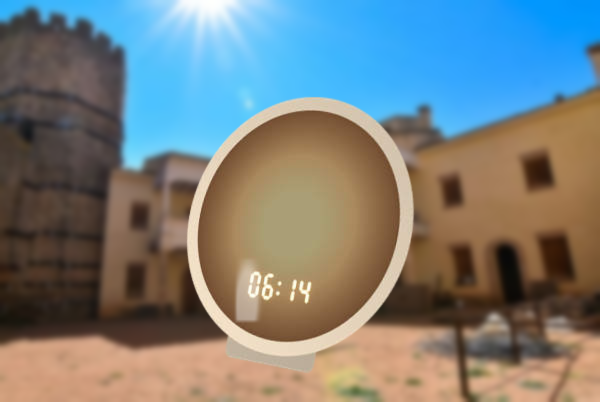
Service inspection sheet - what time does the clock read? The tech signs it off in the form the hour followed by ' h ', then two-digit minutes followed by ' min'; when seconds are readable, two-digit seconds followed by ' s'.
6 h 14 min
